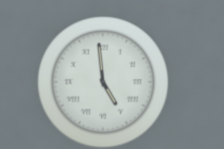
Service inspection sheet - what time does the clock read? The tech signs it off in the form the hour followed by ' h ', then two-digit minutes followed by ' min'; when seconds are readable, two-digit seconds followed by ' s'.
4 h 59 min
